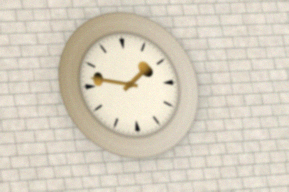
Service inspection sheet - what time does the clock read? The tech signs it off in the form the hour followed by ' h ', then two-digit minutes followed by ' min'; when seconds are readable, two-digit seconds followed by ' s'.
1 h 47 min
